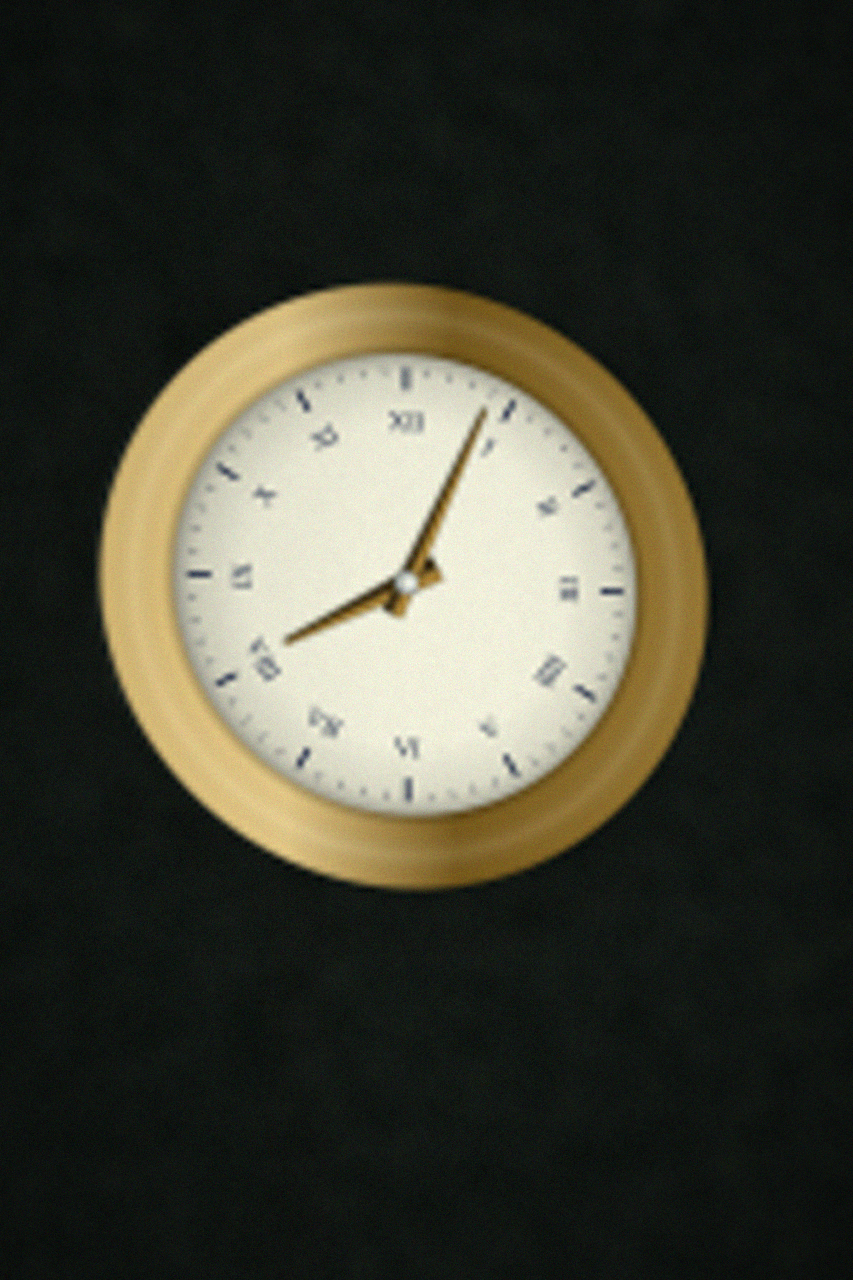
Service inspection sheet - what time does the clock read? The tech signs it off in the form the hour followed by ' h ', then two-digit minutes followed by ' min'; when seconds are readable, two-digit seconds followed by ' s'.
8 h 04 min
